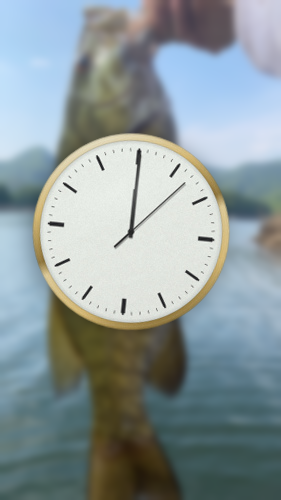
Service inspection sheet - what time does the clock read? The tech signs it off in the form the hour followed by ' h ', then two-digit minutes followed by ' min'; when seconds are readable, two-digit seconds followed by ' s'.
12 h 00 min 07 s
